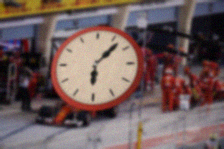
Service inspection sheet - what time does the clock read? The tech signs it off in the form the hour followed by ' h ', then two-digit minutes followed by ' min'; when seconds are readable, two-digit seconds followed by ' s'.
6 h 07 min
